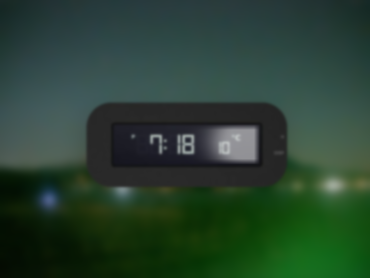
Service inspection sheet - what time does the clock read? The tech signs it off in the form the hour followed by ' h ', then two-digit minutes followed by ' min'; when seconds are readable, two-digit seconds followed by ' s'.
7 h 18 min
